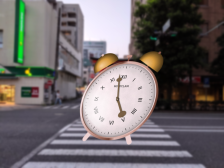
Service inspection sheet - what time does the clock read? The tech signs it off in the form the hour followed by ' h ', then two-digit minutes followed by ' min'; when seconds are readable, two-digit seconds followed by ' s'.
4 h 58 min
